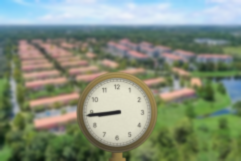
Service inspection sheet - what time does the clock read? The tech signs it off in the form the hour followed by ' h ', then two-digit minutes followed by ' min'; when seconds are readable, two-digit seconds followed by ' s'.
8 h 44 min
